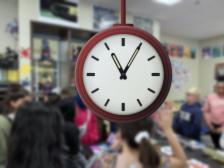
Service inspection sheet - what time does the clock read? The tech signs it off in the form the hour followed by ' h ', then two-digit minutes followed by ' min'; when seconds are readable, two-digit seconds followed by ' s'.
11 h 05 min
